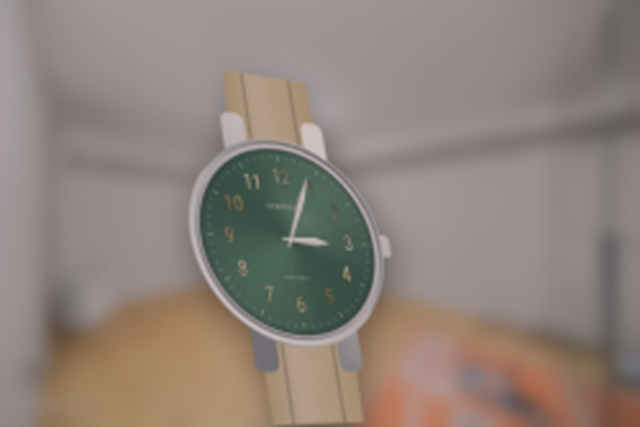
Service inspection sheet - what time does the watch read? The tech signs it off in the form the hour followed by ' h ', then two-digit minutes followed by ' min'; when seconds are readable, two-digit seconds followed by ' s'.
3 h 04 min
